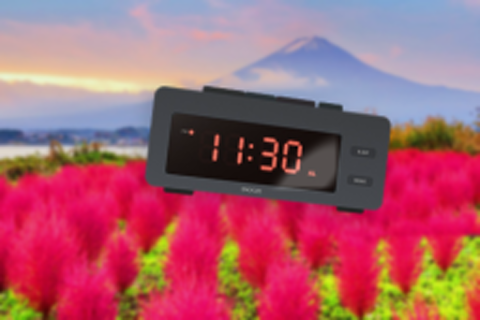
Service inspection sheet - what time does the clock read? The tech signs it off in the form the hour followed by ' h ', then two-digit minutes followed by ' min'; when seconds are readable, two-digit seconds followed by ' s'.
11 h 30 min
